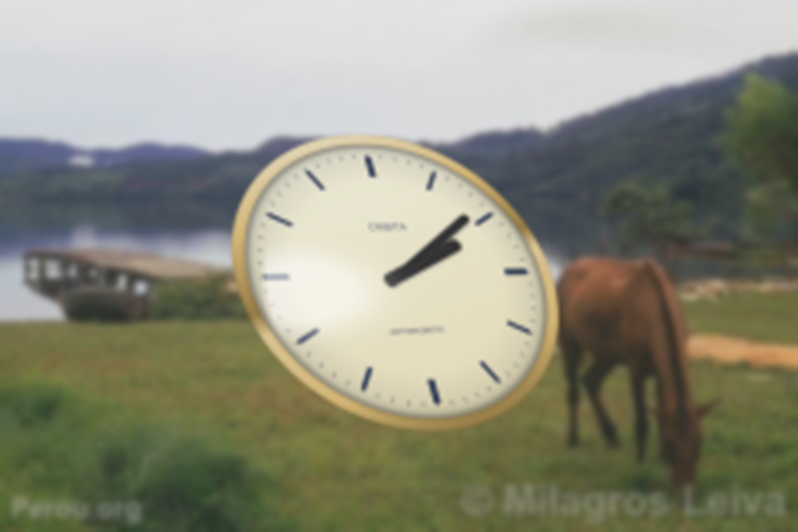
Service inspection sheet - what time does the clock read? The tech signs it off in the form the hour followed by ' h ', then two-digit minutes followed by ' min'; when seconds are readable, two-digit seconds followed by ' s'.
2 h 09 min
